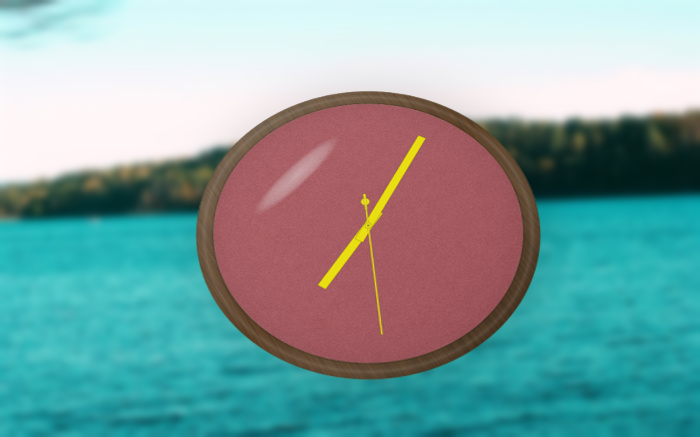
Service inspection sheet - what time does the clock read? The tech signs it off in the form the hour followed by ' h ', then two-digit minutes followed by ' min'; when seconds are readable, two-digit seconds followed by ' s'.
7 h 04 min 29 s
